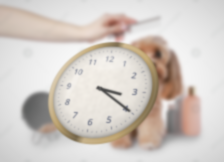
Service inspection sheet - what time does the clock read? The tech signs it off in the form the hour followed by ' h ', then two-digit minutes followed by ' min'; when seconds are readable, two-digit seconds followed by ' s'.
3 h 20 min
